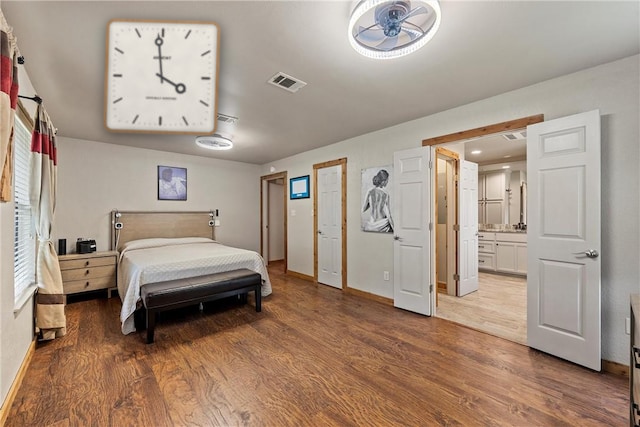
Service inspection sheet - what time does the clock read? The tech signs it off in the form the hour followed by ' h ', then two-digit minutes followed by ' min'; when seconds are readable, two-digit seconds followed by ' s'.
3 h 59 min
